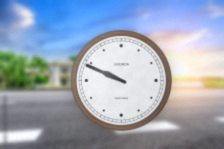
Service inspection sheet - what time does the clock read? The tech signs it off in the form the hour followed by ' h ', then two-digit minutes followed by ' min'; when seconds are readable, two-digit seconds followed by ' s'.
9 h 49 min
